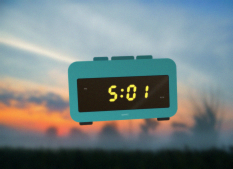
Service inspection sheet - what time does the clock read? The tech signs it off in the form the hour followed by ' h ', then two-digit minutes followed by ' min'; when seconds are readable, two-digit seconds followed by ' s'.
5 h 01 min
